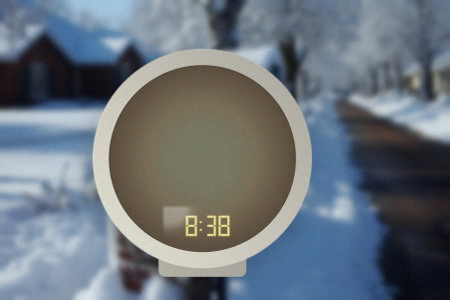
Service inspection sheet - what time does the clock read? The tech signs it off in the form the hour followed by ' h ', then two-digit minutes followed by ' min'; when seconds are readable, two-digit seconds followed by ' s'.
8 h 38 min
